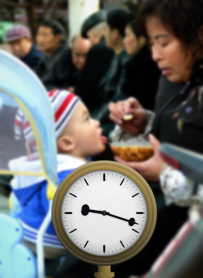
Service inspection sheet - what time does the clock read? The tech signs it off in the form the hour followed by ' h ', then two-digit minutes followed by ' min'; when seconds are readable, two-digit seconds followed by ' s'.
9 h 18 min
